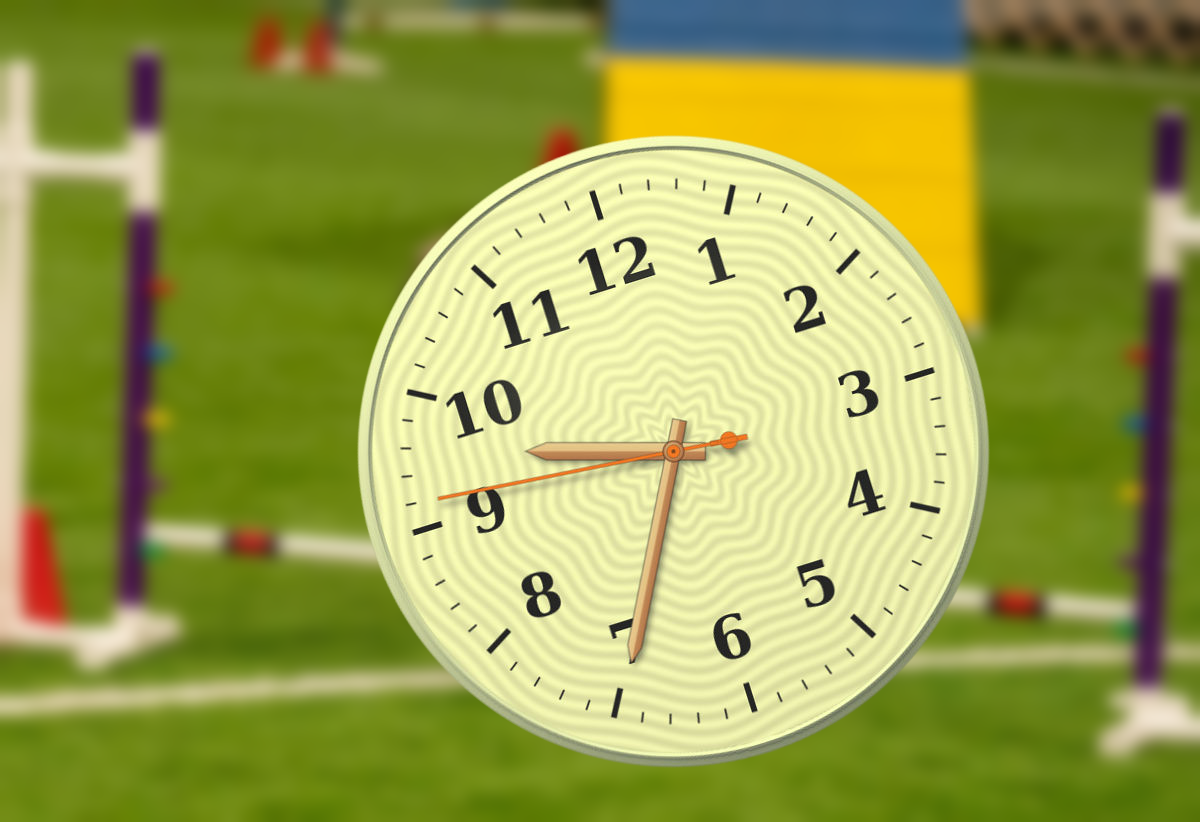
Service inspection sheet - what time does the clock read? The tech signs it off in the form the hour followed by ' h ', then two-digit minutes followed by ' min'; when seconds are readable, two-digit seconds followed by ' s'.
9 h 34 min 46 s
